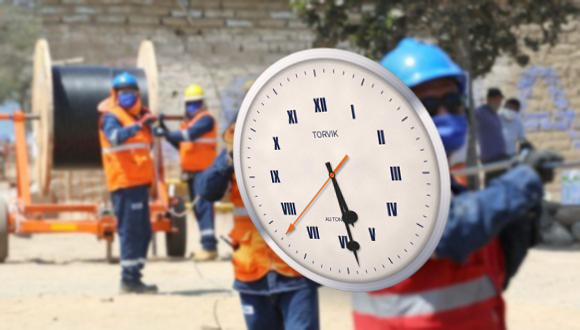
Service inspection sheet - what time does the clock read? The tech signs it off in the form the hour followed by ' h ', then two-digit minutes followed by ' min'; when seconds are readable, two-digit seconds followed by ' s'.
5 h 28 min 38 s
